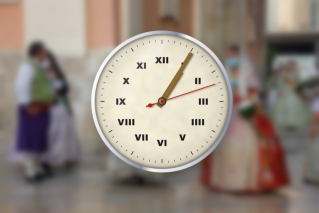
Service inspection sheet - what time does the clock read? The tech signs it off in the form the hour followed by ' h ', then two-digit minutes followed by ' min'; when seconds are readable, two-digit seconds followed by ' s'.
1 h 05 min 12 s
